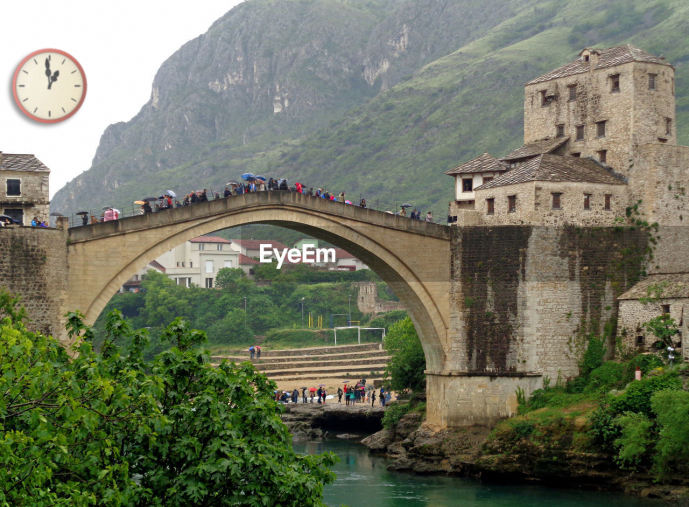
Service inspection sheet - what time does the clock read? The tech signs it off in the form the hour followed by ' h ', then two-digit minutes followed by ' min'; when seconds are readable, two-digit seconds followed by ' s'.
12 h 59 min
